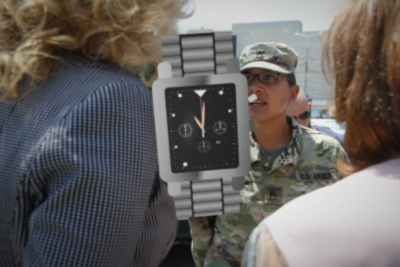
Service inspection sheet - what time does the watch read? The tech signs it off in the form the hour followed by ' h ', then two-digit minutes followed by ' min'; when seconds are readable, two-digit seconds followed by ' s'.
11 h 01 min
